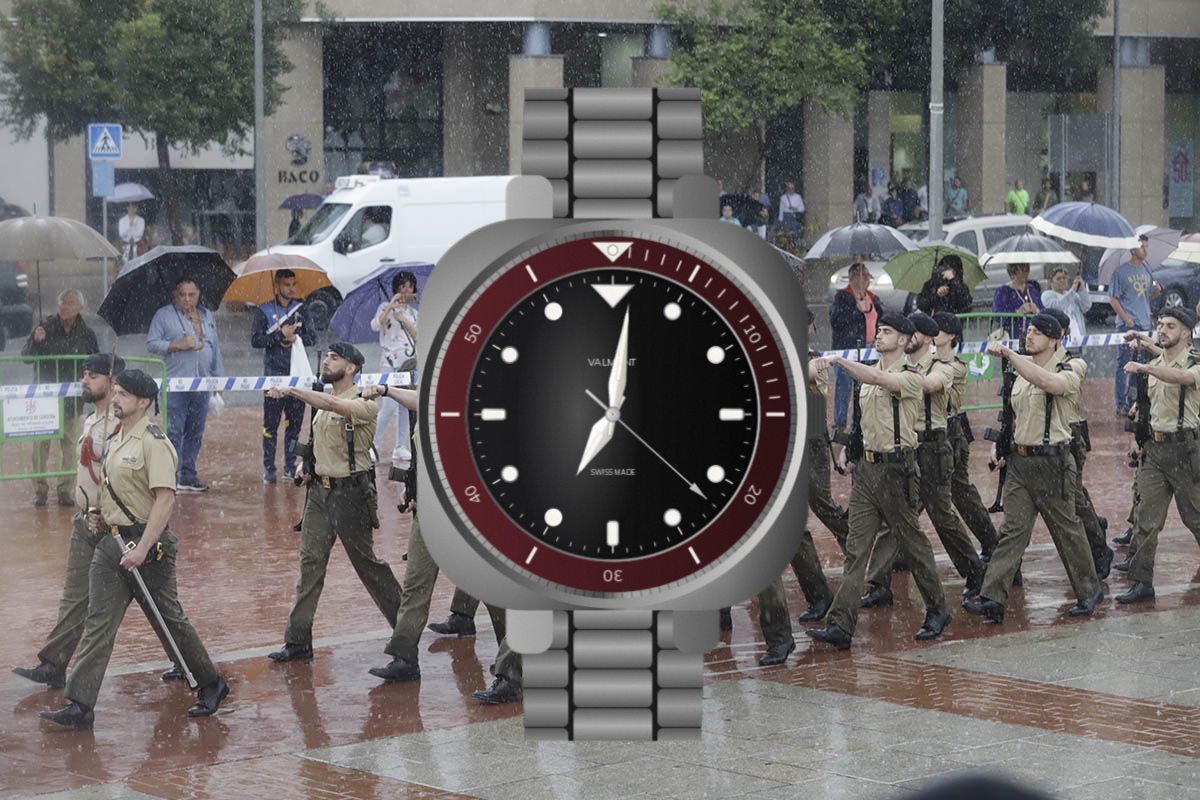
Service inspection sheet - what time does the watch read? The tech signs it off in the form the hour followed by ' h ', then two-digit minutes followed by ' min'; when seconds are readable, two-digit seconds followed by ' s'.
7 h 01 min 22 s
